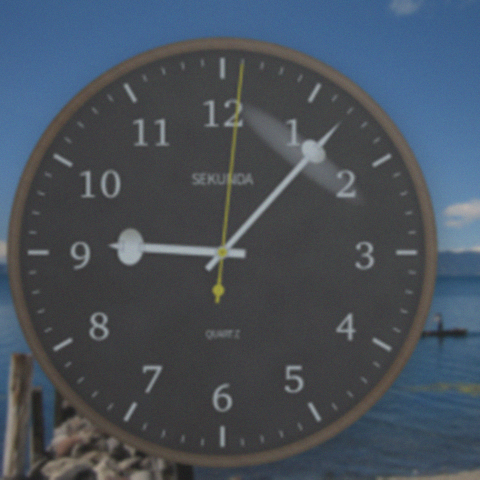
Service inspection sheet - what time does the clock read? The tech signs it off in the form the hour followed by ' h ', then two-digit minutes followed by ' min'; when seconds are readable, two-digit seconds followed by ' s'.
9 h 07 min 01 s
